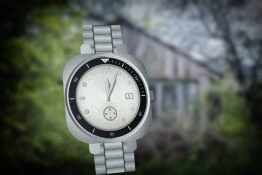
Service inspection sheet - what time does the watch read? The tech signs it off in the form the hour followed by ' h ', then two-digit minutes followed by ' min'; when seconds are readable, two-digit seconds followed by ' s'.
12 h 04 min
